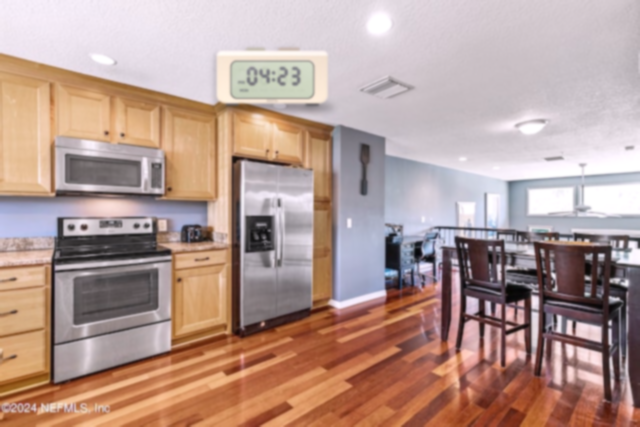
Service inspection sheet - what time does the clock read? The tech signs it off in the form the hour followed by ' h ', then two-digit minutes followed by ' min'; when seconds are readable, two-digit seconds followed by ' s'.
4 h 23 min
